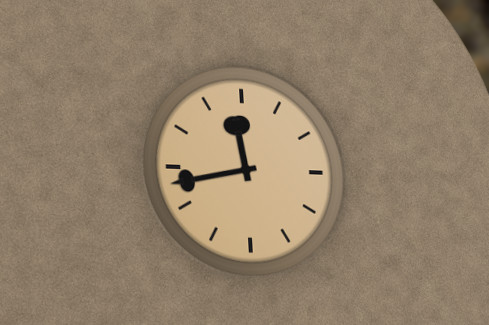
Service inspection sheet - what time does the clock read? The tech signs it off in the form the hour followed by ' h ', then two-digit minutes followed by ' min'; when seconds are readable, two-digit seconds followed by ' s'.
11 h 43 min
